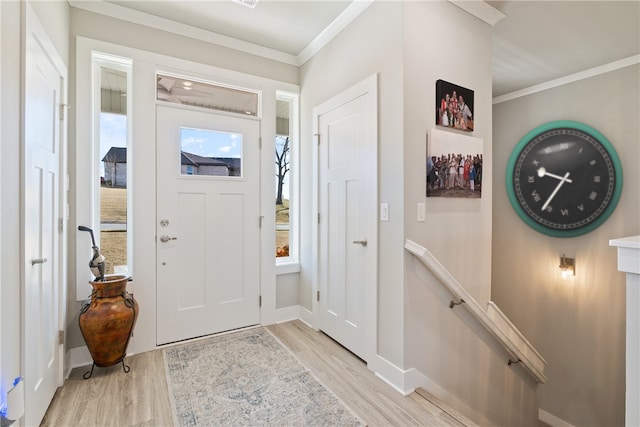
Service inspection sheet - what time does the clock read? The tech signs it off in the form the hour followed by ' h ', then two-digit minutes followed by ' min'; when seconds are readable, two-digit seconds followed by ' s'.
9 h 36 min
